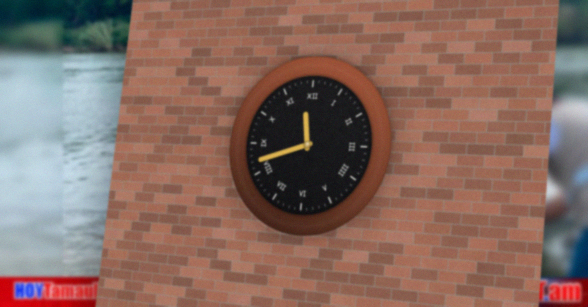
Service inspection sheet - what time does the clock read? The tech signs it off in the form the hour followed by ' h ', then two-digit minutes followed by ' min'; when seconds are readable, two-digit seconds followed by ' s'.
11 h 42 min
